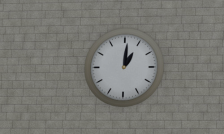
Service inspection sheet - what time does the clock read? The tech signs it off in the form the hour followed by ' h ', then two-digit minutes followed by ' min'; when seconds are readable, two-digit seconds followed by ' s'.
1 h 01 min
